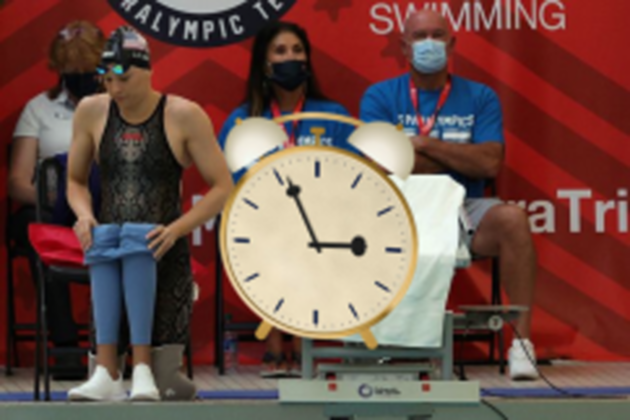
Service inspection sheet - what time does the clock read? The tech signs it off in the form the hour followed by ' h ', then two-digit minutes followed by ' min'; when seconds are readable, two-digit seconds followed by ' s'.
2 h 56 min
